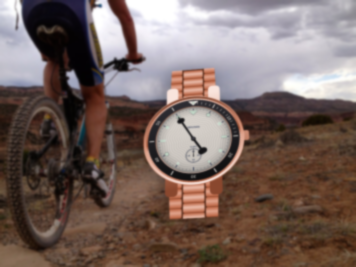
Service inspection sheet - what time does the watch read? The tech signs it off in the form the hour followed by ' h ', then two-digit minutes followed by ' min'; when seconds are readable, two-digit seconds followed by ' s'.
4 h 55 min
